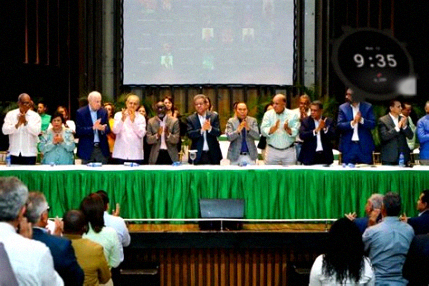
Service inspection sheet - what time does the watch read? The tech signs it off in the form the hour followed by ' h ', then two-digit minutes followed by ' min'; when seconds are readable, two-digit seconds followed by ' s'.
9 h 35 min
